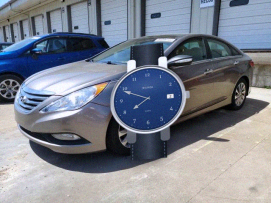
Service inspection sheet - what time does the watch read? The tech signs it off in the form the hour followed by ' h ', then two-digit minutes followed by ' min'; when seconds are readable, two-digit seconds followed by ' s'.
7 h 49 min
